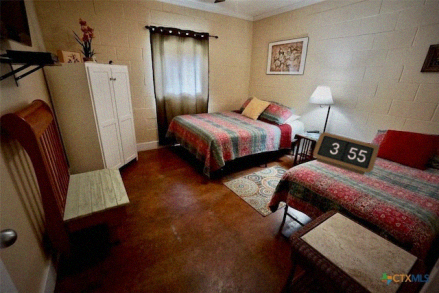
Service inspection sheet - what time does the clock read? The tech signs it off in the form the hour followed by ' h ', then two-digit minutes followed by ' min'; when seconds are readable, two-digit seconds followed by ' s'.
3 h 55 min
